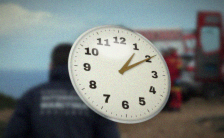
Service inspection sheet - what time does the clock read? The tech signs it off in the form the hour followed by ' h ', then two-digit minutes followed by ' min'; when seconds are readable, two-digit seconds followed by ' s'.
1 h 10 min
